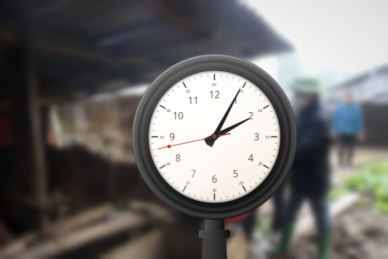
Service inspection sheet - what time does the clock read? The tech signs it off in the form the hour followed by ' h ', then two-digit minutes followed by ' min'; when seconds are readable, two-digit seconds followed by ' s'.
2 h 04 min 43 s
